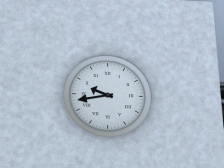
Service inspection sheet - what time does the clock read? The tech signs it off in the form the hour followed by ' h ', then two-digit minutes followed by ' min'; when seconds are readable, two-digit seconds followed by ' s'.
9 h 43 min
